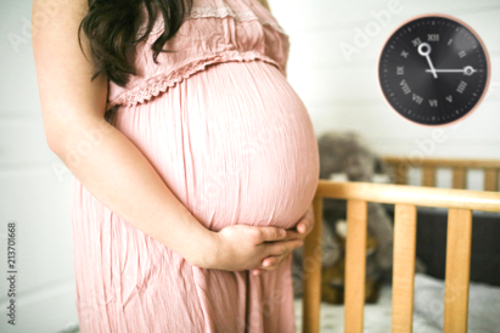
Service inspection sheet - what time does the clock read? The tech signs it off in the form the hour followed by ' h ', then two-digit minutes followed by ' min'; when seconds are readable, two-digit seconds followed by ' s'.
11 h 15 min
